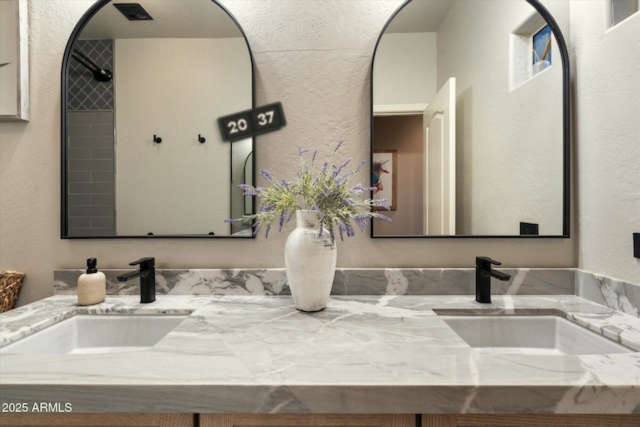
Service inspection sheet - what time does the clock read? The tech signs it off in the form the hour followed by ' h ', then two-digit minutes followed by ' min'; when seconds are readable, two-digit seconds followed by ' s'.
20 h 37 min
